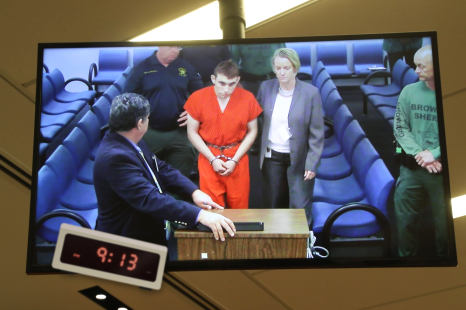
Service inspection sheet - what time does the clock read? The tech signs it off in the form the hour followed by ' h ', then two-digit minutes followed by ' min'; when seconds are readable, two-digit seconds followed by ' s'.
9 h 13 min
